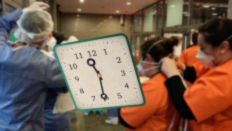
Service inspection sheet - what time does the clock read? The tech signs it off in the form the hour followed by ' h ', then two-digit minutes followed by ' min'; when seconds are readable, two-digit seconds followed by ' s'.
11 h 31 min
